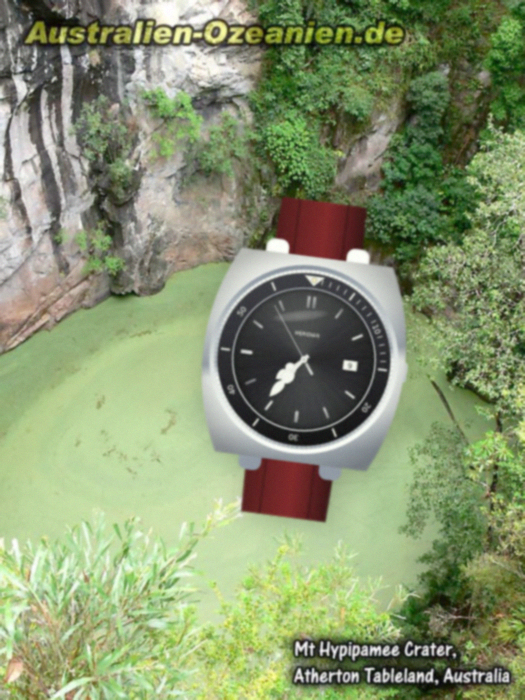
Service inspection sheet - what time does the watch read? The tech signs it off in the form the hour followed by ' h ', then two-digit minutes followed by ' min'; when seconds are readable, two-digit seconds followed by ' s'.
7 h 35 min 54 s
